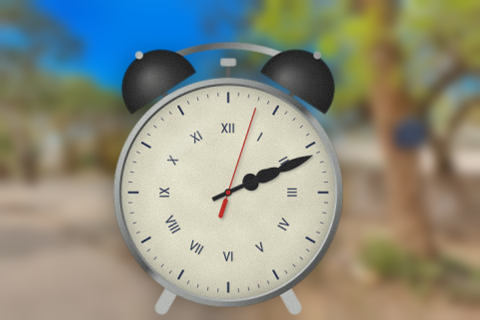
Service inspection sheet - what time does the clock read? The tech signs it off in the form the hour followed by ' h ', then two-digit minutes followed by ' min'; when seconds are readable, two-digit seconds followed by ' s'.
2 h 11 min 03 s
